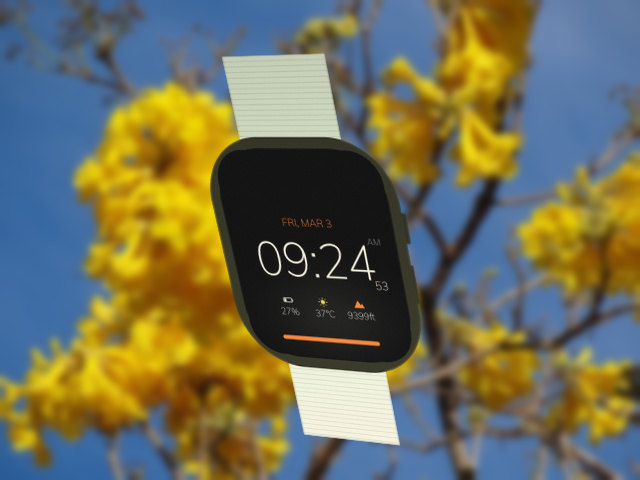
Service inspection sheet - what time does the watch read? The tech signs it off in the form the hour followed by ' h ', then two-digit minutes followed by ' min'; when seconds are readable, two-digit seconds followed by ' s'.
9 h 24 min 53 s
